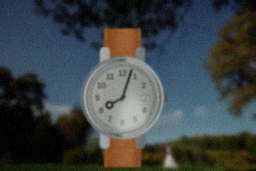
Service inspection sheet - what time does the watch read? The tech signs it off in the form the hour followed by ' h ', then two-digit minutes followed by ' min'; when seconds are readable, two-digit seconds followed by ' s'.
8 h 03 min
